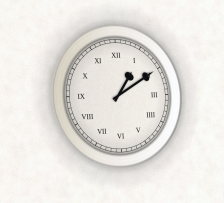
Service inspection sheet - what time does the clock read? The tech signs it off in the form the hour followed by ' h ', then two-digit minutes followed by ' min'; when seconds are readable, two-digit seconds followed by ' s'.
1 h 10 min
